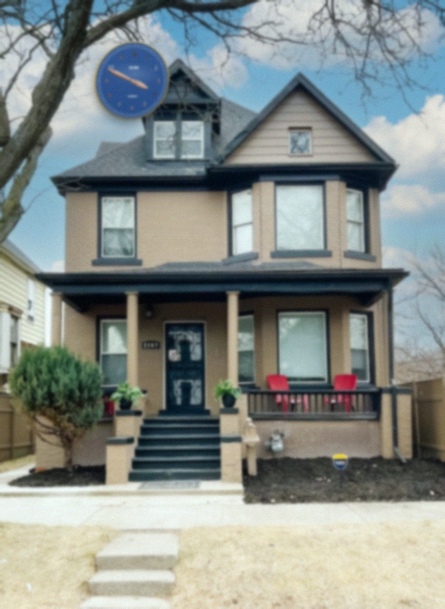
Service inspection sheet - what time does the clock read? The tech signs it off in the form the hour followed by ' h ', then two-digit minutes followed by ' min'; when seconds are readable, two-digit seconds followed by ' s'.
3 h 49 min
